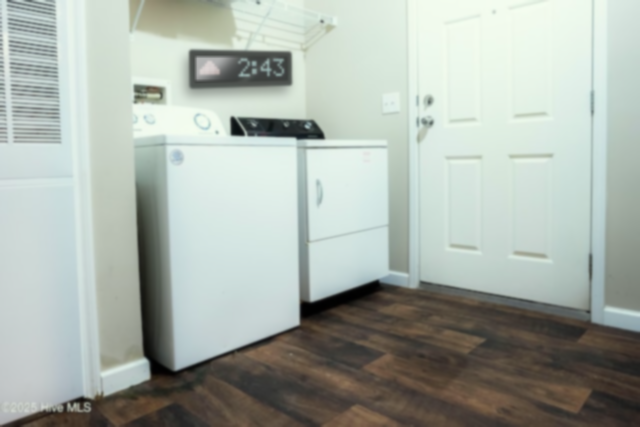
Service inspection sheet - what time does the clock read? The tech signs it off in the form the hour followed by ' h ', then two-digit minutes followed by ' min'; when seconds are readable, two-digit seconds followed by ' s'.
2 h 43 min
